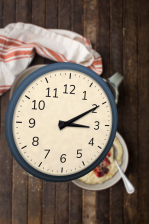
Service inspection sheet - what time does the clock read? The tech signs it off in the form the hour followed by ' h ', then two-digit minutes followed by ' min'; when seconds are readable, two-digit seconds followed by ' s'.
3 h 10 min
